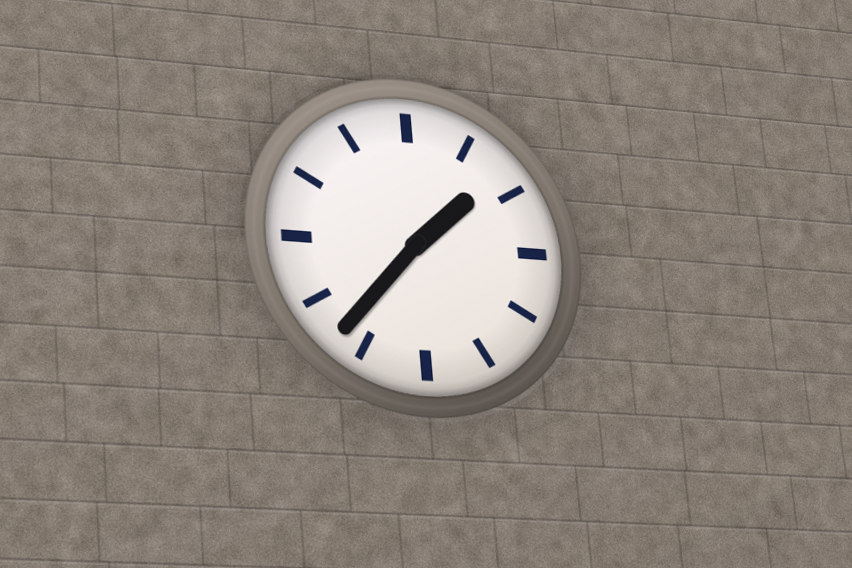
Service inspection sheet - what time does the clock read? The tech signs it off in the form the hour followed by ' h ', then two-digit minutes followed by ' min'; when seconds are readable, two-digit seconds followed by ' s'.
1 h 37 min
